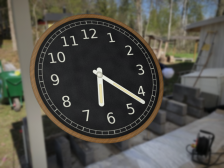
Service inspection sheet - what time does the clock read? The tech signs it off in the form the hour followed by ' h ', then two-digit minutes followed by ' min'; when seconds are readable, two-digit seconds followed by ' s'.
6 h 22 min
